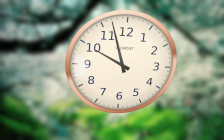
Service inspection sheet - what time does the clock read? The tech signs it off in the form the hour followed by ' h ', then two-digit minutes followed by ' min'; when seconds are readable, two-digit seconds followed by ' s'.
9 h 57 min
